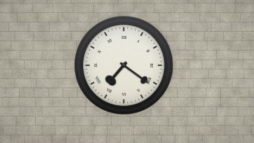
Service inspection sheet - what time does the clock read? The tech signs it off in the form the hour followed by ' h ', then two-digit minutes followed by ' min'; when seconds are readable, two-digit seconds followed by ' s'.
7 h 21 min
